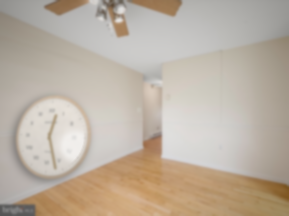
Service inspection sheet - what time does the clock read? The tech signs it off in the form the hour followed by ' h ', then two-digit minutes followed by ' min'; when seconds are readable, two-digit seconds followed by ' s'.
12 h 27 min
